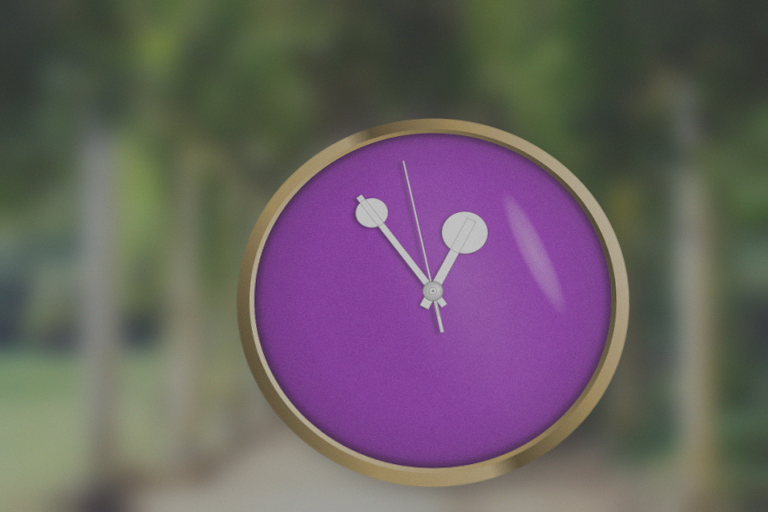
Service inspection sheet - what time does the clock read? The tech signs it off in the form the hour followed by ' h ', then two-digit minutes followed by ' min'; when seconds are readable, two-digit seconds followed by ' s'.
12 h 53 min 58 s
